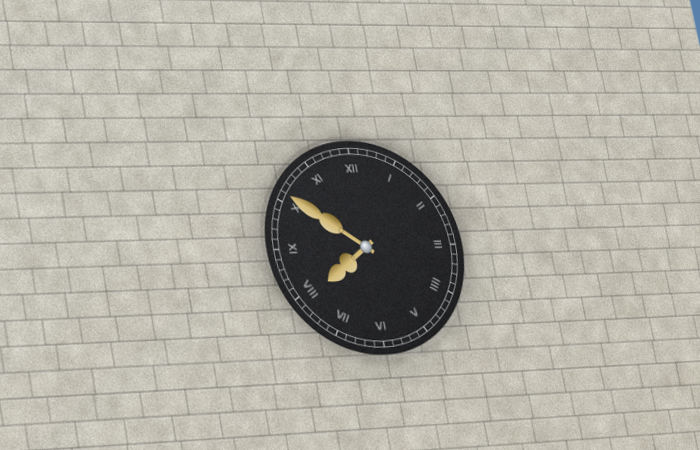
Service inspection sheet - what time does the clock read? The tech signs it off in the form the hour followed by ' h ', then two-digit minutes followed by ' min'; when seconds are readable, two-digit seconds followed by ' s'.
7 h 51 min
